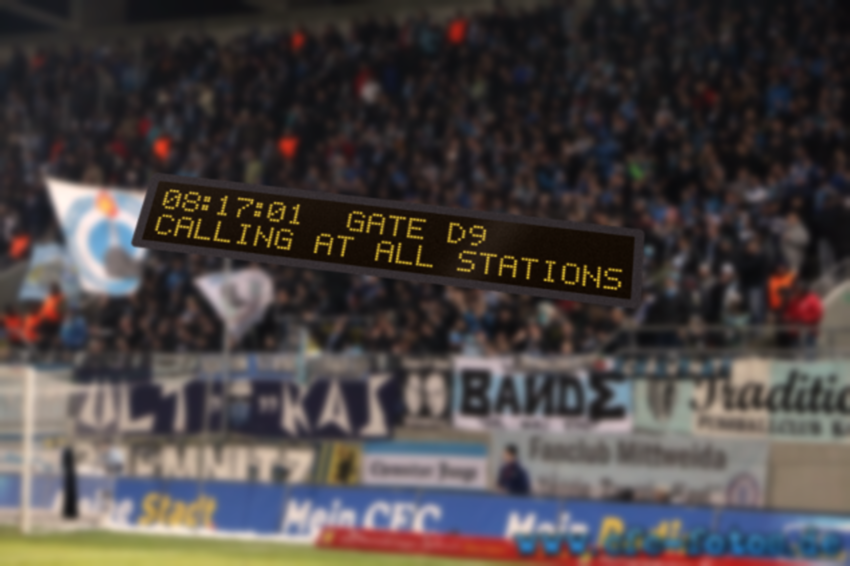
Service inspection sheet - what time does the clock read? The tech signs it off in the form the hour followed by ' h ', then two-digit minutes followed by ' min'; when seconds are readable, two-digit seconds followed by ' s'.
8 h 17 min 01 s
